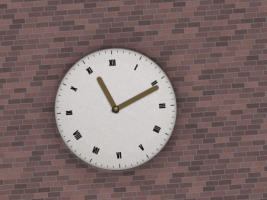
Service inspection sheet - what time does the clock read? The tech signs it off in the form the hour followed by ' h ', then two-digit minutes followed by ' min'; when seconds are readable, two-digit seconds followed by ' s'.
11 h 11 min
